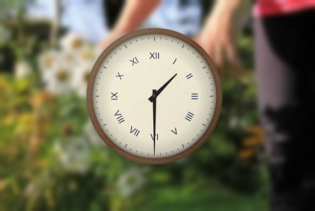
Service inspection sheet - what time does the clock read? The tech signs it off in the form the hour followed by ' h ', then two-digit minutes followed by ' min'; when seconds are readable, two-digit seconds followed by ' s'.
1 h 30 min
